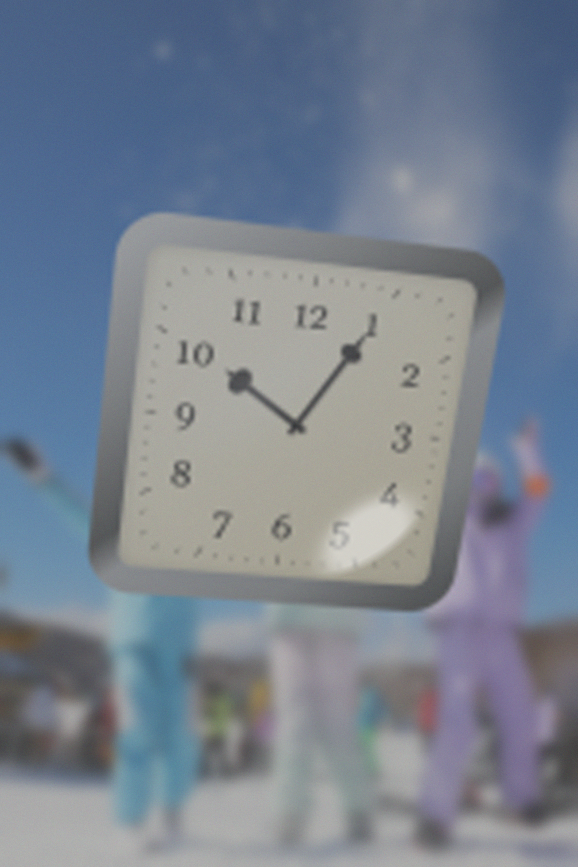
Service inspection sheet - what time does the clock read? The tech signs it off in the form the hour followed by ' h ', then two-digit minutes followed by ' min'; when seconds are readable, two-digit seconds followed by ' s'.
10 h 05 min
